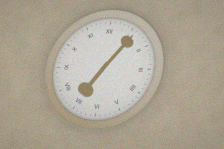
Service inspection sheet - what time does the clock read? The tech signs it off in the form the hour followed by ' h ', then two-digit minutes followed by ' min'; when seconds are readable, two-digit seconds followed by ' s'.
7 h 06 min
